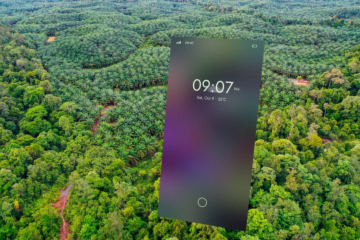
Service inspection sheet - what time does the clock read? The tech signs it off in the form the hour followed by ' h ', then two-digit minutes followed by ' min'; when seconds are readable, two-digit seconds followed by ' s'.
9 h 07 min
